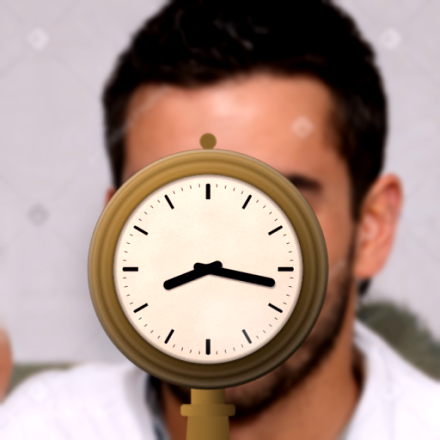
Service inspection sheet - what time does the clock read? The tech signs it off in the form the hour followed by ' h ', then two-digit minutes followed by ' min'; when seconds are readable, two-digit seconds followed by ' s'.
8 h 17 min
